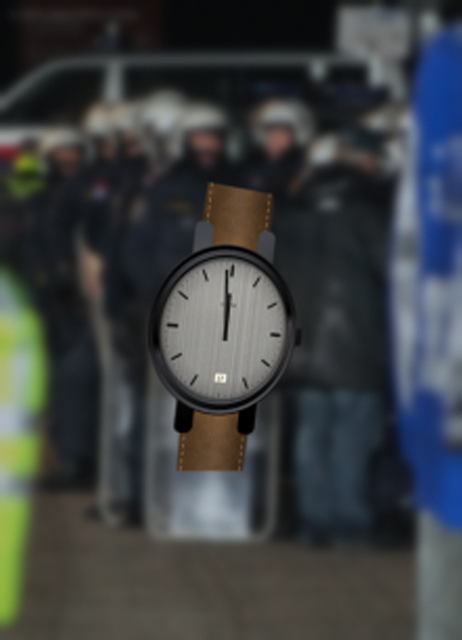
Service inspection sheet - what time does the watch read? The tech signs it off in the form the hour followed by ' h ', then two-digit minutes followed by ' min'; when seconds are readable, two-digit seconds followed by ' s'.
11 h 59 min
